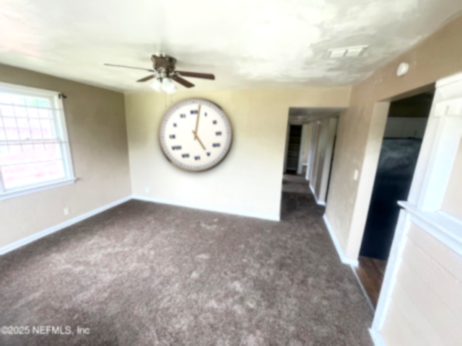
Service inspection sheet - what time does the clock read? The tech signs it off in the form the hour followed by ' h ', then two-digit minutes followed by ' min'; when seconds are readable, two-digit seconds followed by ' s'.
5 h 02 min
